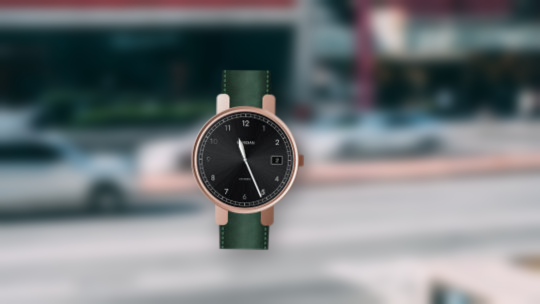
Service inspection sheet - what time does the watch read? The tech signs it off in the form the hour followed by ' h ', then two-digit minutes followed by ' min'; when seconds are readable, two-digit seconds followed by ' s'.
11 h 26 min
